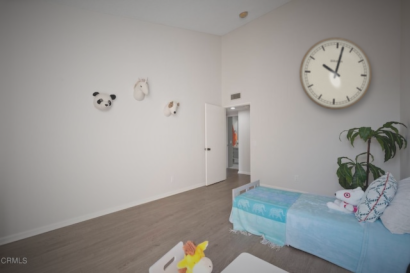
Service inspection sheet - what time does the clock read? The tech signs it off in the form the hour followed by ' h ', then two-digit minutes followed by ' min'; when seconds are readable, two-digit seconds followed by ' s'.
10 h 02 min
